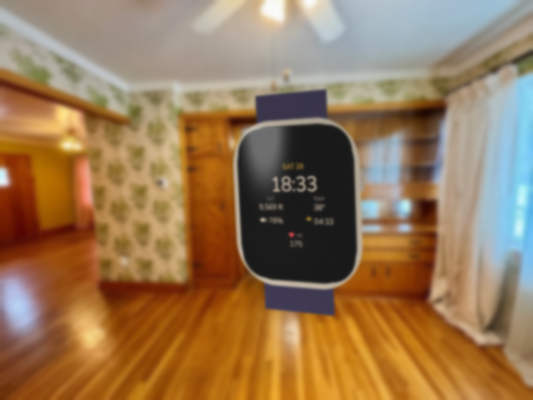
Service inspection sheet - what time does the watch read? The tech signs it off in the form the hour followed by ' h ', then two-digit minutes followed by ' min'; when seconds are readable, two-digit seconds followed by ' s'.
18 h 33 min
